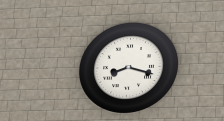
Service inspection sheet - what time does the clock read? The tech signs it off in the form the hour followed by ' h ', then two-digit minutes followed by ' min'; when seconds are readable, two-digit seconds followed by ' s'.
8 h 18 min
